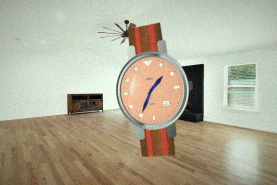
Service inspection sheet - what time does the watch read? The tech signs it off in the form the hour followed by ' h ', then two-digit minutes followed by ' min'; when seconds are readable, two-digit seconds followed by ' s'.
1 h 35 min
